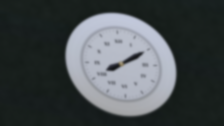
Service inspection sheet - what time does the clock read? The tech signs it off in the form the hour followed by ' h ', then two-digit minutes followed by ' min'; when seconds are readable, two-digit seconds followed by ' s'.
8 h 10 min
